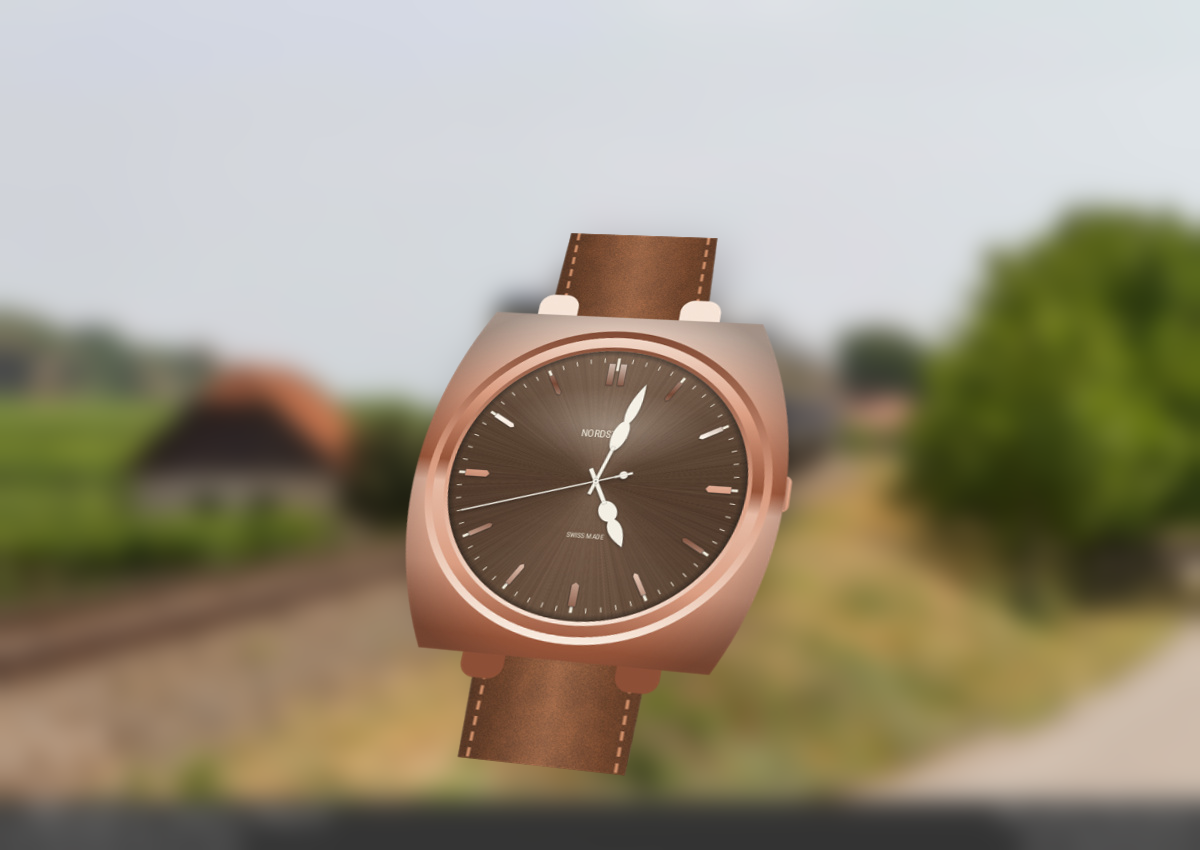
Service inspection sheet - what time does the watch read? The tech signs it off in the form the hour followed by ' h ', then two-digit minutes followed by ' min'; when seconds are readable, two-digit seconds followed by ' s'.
5 h 02 min 42 s
